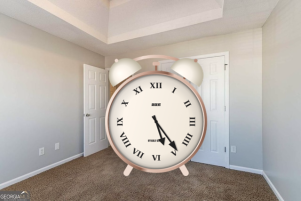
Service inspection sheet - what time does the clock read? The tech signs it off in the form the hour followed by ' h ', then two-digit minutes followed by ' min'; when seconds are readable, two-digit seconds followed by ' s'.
5 h 24 min
